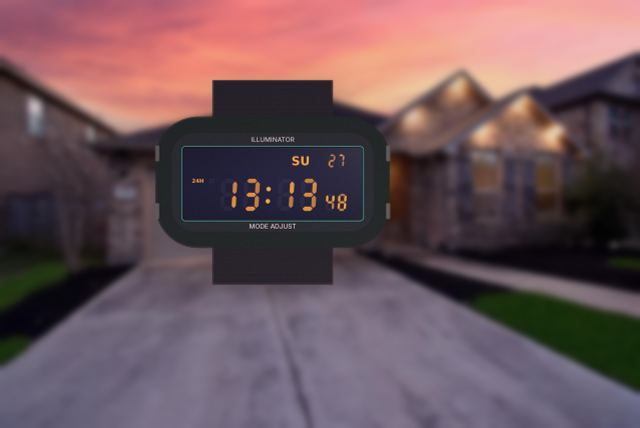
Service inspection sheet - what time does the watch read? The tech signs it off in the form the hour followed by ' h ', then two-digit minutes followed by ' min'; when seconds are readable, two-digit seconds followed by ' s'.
13 h 13 min 48 s
